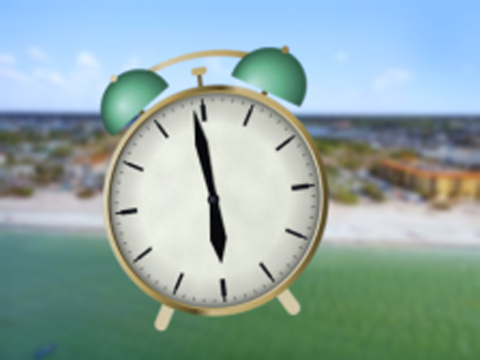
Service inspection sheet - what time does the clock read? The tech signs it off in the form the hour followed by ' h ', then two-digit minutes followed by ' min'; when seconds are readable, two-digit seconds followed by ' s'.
5 h 59 min
